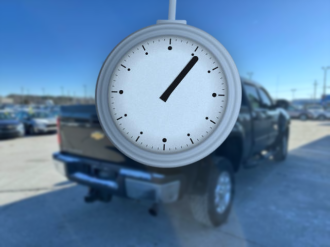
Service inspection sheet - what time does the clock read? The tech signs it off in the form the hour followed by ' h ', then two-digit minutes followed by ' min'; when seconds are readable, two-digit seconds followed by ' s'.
1 h 06 min
